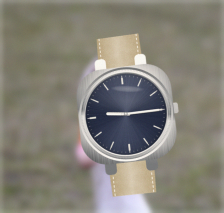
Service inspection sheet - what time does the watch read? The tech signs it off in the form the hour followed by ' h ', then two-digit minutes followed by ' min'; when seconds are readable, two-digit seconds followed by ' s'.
9 h 15 min
